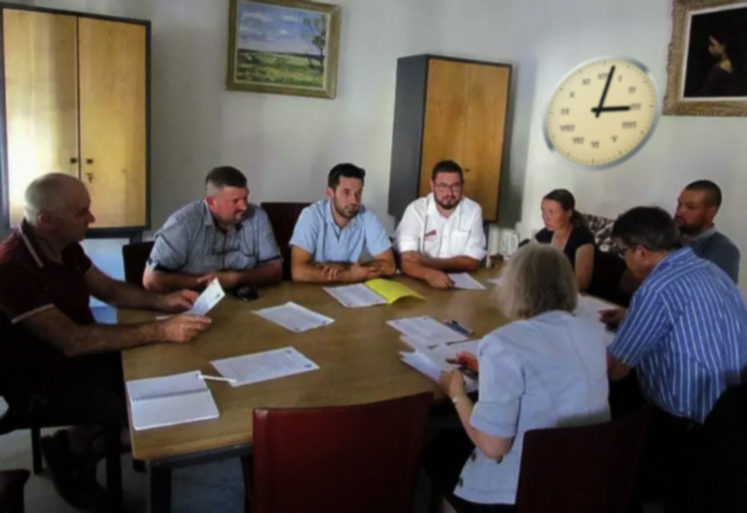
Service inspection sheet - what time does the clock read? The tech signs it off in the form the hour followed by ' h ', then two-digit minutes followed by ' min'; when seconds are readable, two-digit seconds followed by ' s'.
3 h 02 min
